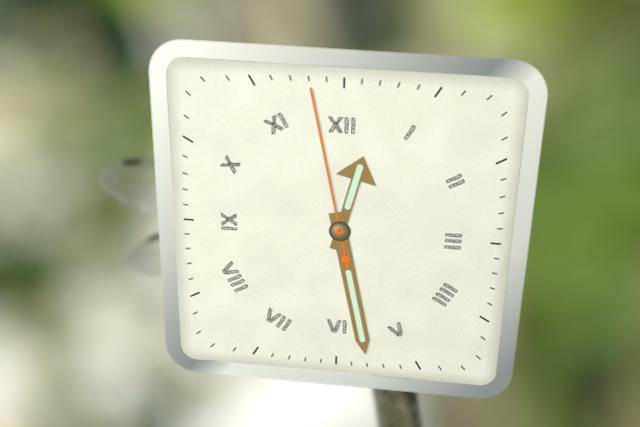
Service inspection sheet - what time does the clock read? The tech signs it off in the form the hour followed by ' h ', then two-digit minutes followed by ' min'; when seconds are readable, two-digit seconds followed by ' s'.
12 h 27 min 58 s
